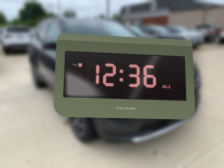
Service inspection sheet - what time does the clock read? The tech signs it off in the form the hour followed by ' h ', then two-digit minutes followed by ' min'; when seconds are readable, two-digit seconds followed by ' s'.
12 h 36 min
